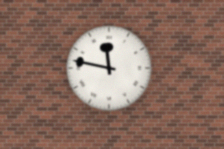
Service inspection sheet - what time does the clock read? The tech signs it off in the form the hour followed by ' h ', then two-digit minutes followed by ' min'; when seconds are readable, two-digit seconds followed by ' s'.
11 h 47 min
